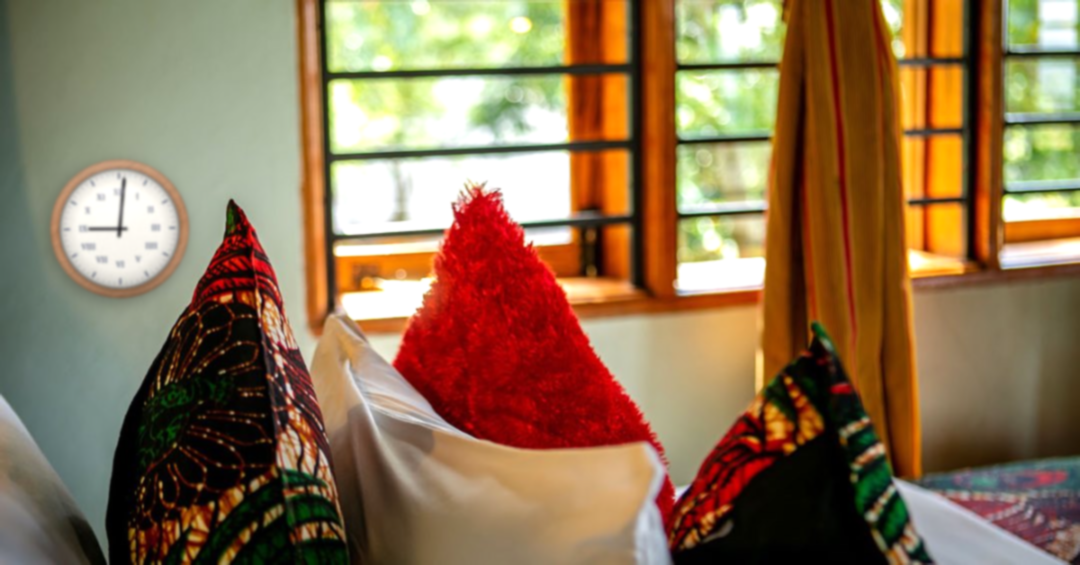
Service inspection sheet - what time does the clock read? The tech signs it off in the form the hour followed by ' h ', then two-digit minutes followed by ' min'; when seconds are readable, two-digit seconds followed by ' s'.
9 h 01 min
